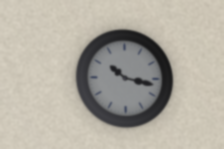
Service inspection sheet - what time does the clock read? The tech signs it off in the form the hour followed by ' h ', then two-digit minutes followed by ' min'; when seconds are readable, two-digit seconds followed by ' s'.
10 h 17 min
